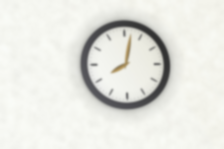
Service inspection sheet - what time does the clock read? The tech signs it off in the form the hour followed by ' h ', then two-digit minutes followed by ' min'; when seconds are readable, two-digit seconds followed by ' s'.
8 h 02 min
